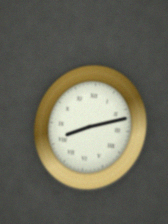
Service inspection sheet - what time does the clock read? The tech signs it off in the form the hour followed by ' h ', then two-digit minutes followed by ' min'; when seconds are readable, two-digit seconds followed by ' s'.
8 h 12 min
